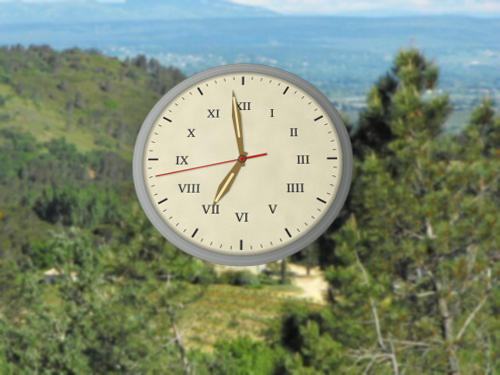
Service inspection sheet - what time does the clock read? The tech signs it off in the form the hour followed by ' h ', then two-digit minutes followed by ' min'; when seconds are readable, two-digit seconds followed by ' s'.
6 h 58 min 43 s
